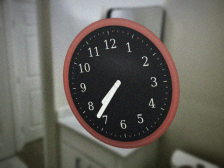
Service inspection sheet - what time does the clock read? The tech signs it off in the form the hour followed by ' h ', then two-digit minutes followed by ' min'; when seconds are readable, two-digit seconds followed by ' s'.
7 h 37 min
